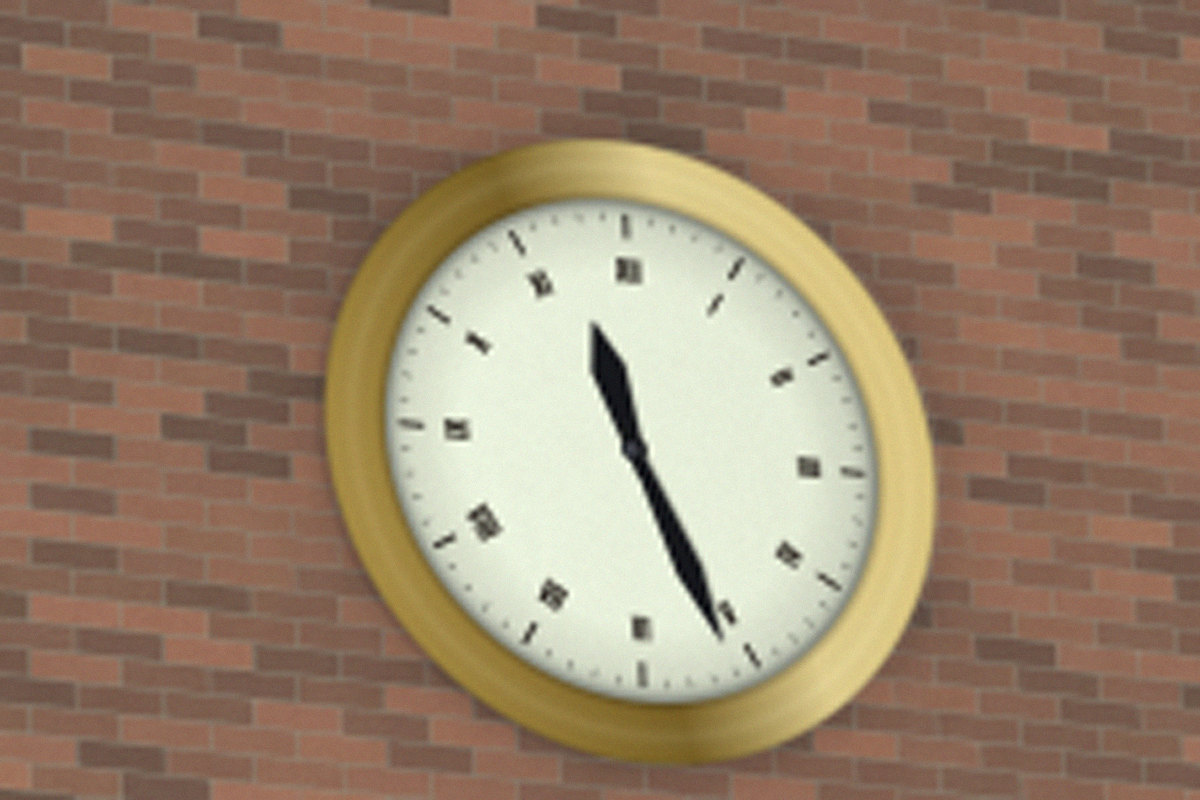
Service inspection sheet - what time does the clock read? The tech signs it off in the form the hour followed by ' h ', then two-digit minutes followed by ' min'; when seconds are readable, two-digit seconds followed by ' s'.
11 h 26 min
